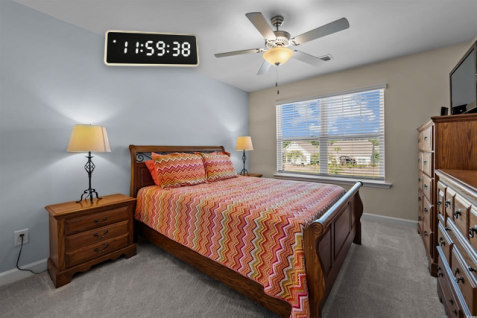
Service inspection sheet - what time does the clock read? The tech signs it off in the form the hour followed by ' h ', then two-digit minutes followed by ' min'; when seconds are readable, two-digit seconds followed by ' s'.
11 h 59 min 38 s
